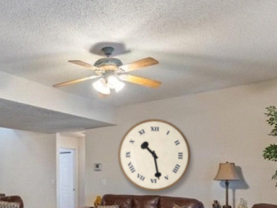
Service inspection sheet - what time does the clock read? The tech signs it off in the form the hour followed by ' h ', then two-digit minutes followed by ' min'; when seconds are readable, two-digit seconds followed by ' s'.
10 h 28 min
